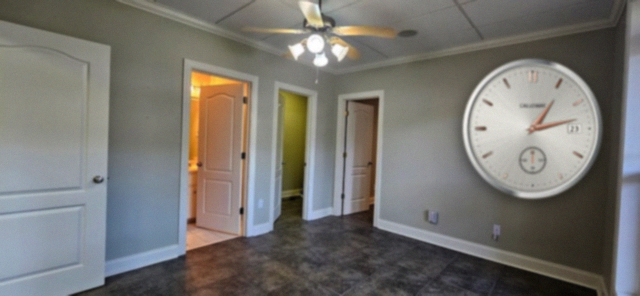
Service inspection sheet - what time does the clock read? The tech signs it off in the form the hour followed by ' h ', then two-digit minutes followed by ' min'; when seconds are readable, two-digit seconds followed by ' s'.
1 h 13 min
